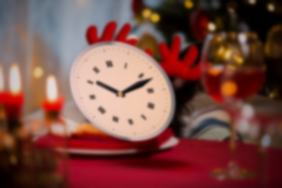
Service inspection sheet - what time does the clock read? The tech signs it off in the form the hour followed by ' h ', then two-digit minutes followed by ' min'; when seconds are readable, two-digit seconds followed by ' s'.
10 h 12 min
